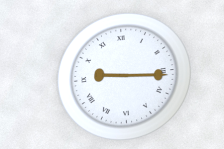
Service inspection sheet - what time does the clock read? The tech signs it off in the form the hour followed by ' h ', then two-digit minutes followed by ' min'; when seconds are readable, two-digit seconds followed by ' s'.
9 h 16 min
